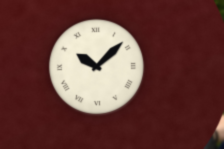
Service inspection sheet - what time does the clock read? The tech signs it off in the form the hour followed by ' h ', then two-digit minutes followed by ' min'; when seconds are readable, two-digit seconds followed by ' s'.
10 h 08 min
